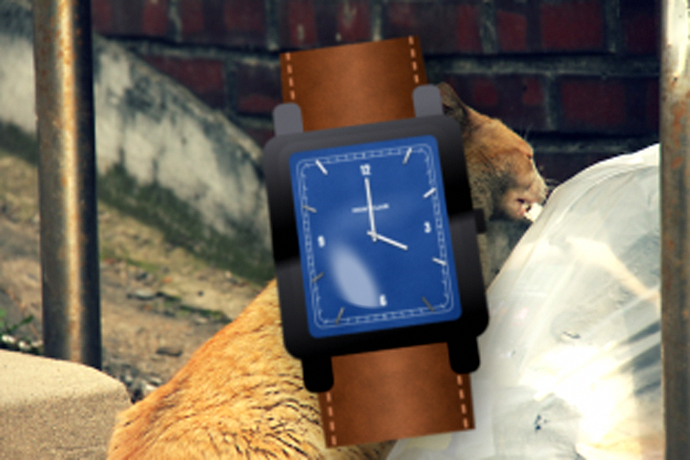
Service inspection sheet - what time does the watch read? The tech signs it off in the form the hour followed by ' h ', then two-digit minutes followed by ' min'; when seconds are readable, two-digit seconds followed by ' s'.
4 h 00 min
